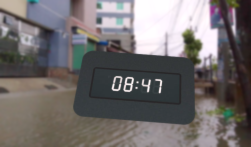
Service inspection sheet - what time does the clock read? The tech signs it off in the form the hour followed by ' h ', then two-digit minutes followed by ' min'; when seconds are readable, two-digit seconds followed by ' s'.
8 h 47 min
